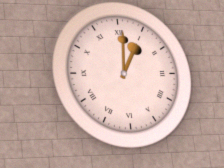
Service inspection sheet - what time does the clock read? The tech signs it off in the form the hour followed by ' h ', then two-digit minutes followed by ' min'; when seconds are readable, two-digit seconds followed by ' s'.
1 h 01 min
